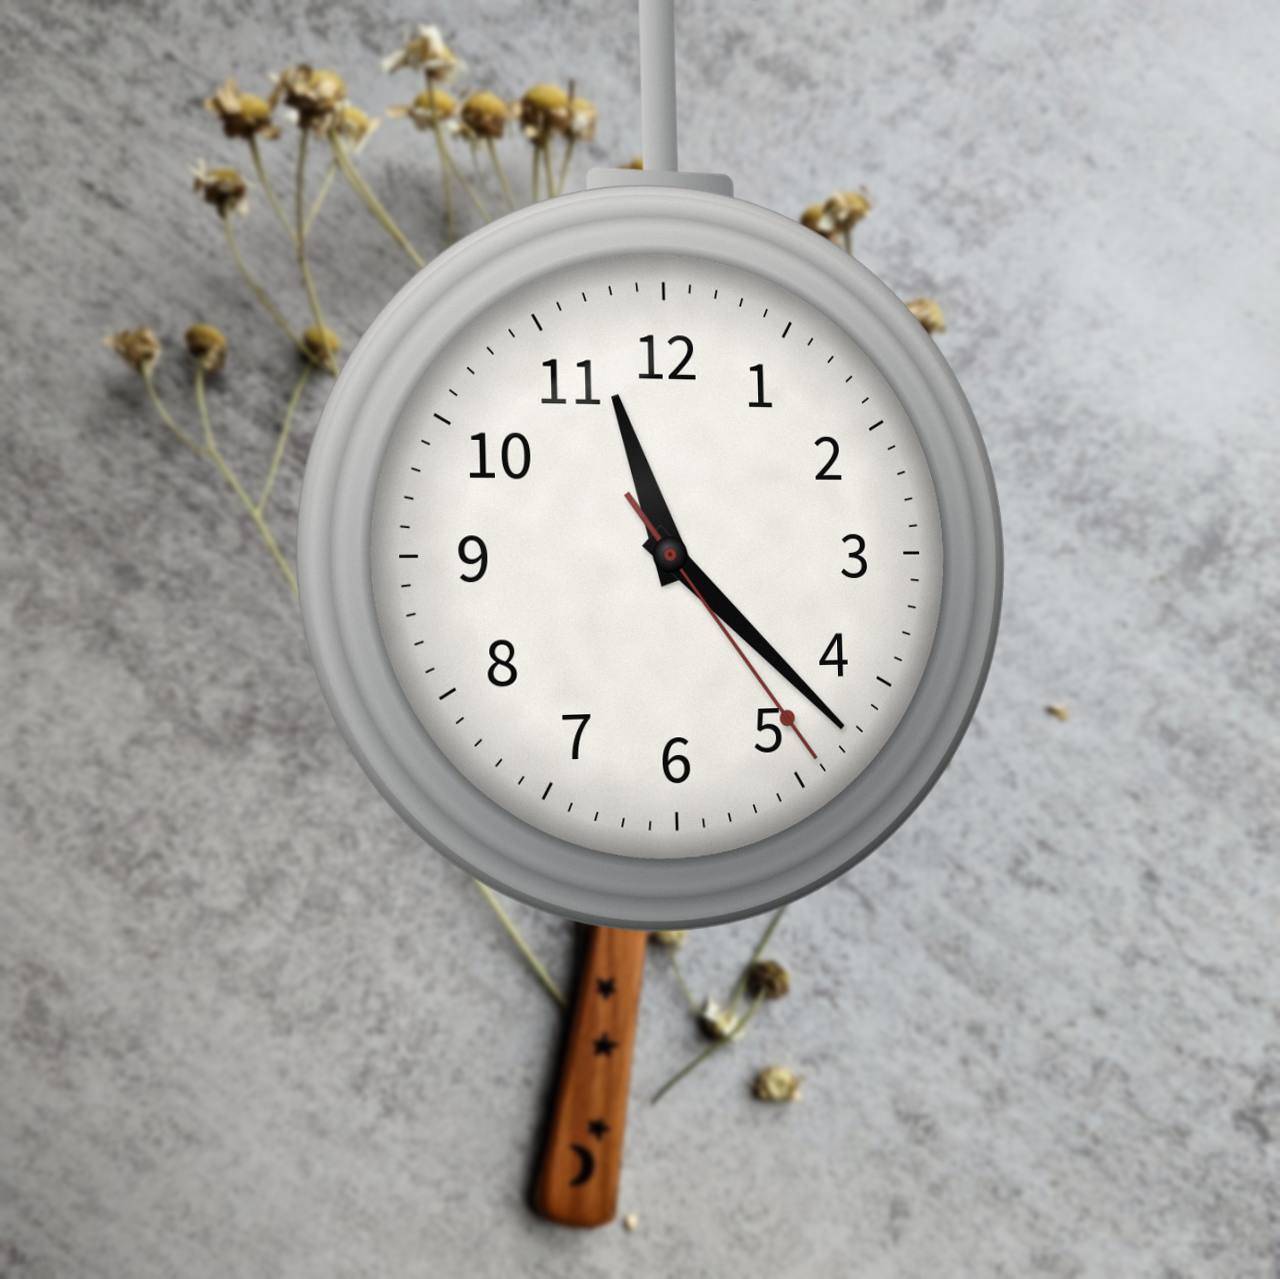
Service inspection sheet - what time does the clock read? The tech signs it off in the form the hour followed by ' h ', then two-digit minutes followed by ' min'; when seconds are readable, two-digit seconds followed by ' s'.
11 h 22 min 24 s
